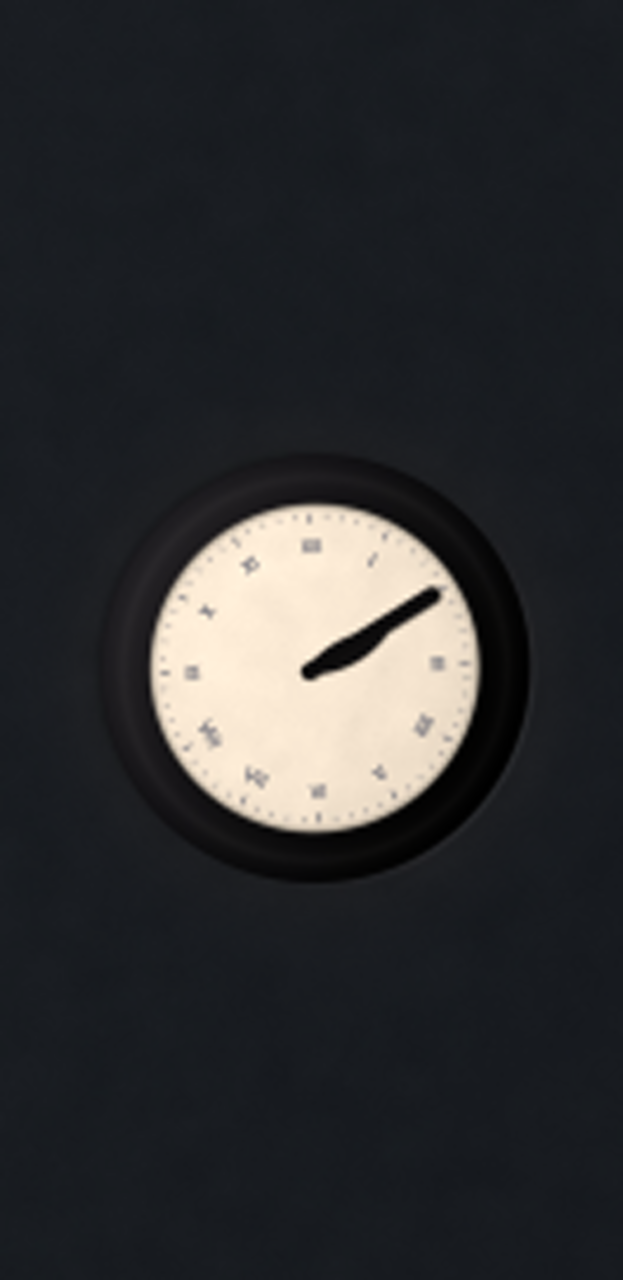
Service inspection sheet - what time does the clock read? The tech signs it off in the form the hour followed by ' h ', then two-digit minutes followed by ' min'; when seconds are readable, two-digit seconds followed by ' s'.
2 h 10 min
